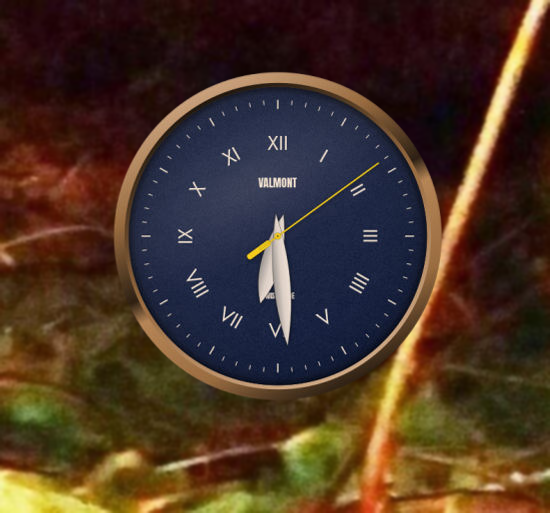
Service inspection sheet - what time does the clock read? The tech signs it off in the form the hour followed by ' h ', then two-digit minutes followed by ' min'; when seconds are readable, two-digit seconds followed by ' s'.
6 h 29 min 09 s
